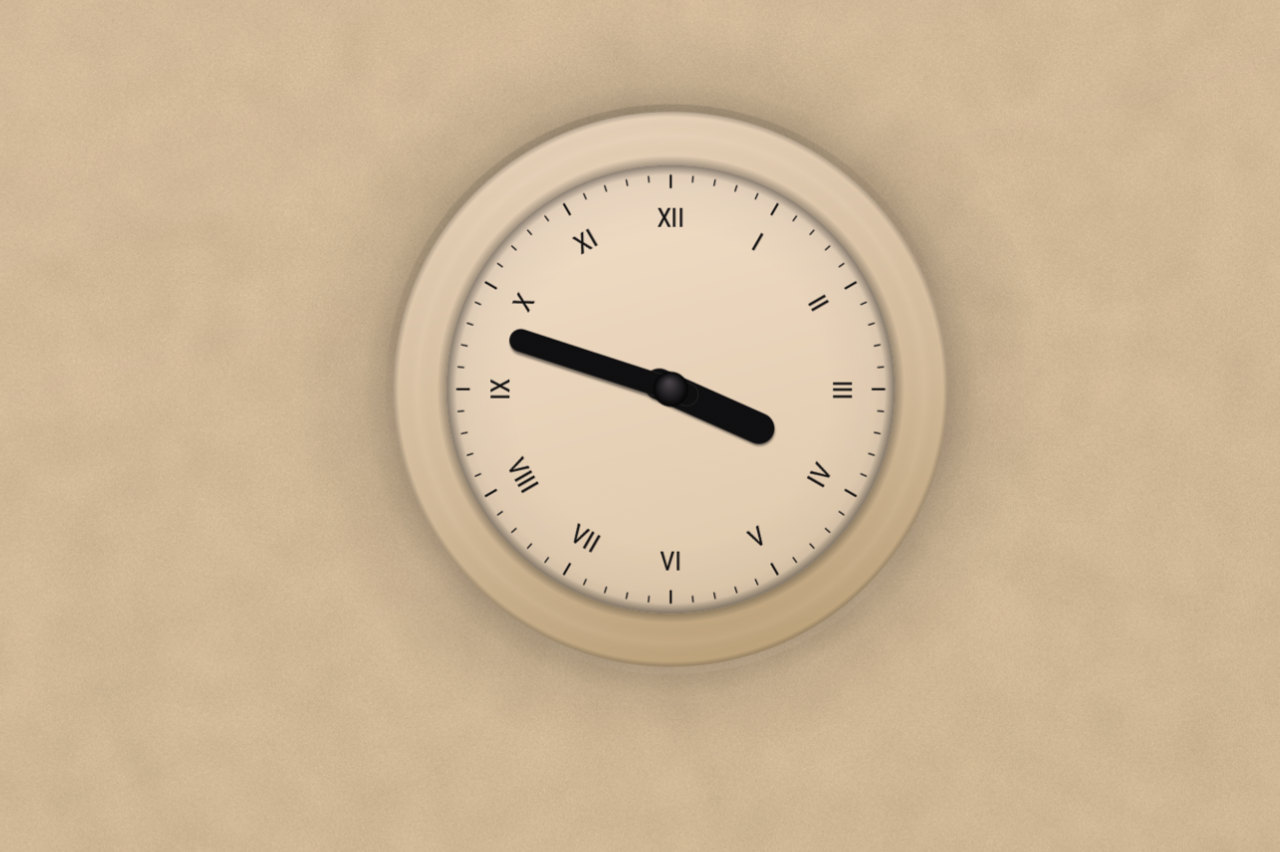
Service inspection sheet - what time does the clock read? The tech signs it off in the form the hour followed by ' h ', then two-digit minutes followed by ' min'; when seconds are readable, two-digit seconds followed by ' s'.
3 h 48 min
